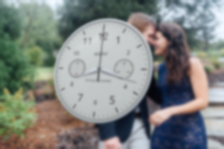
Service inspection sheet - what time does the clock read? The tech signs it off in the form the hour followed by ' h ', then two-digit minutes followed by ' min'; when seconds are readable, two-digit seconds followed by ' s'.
8 h 18 min
